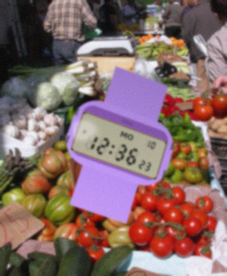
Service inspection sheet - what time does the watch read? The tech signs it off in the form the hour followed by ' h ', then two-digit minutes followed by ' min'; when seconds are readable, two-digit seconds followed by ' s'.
12 h 36 min
